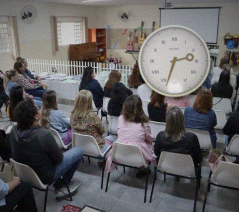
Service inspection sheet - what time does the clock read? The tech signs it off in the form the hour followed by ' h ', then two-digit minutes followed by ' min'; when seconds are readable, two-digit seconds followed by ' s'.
2 h 33 min
